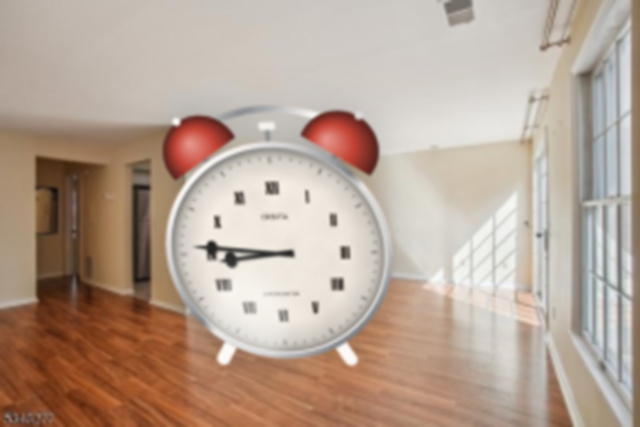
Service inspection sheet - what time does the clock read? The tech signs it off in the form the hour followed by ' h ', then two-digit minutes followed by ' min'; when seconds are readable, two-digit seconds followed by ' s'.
8 h 46 min
